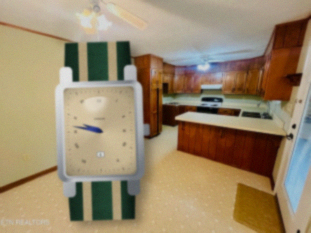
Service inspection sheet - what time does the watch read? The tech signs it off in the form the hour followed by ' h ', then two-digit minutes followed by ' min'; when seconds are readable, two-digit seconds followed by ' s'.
9 h 47 min
